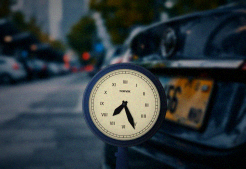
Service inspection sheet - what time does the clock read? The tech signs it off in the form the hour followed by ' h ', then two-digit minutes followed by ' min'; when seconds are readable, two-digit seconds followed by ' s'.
7 h 26 min
